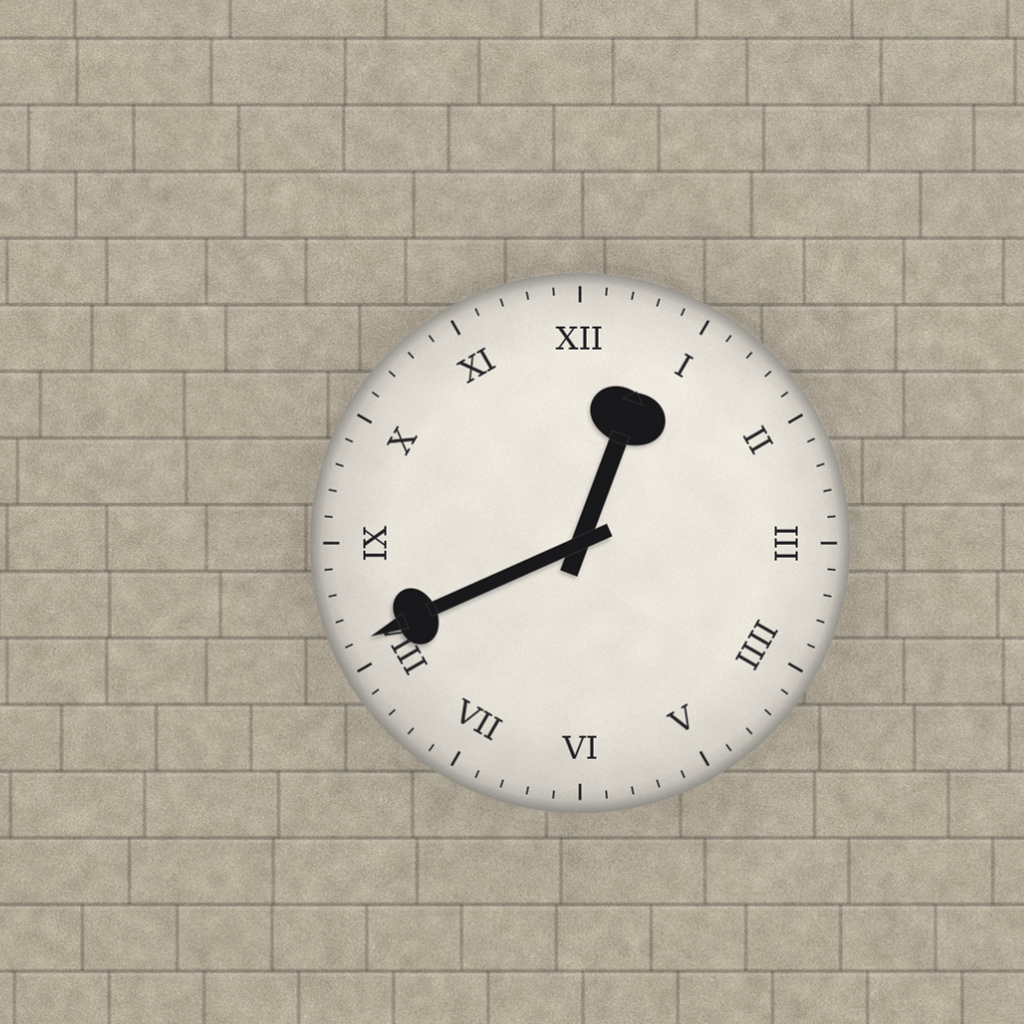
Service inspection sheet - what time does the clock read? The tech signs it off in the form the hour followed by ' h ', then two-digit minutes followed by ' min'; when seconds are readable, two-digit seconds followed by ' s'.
12 h 41 min
